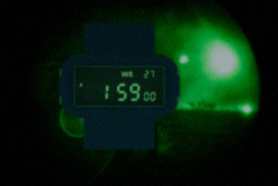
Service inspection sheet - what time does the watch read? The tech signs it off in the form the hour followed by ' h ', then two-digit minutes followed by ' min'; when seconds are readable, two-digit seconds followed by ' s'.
1 h 59 min
